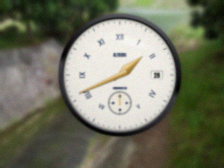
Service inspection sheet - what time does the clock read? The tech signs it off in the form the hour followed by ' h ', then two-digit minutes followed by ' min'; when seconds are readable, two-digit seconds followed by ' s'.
1 h 41 min
